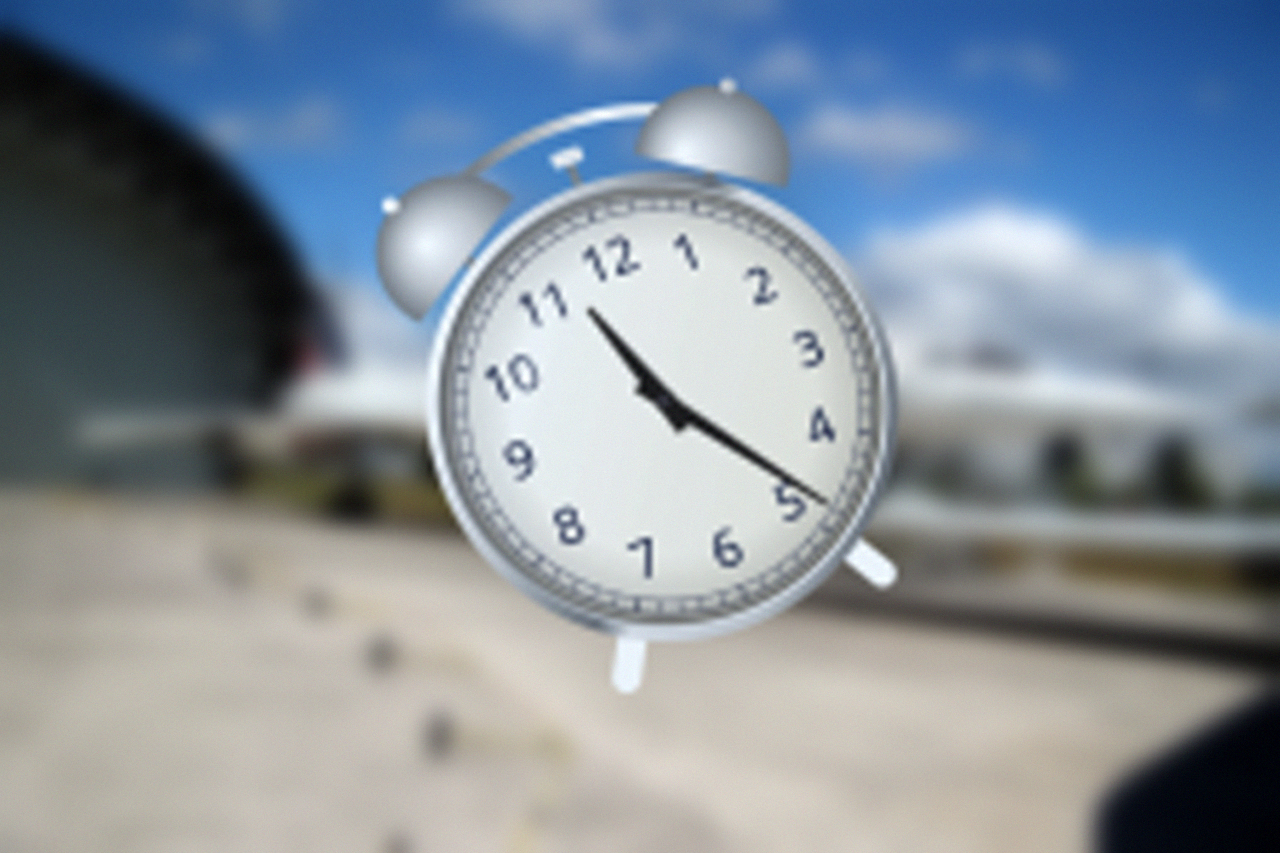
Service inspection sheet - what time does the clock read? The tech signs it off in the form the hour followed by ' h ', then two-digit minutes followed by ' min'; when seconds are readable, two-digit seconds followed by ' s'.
11 h 24 min
